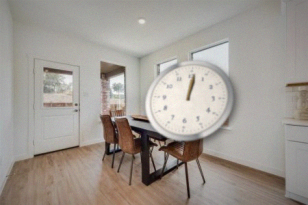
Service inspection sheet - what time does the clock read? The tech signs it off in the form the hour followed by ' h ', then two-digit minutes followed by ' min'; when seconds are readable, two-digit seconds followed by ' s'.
12 h 01 min
